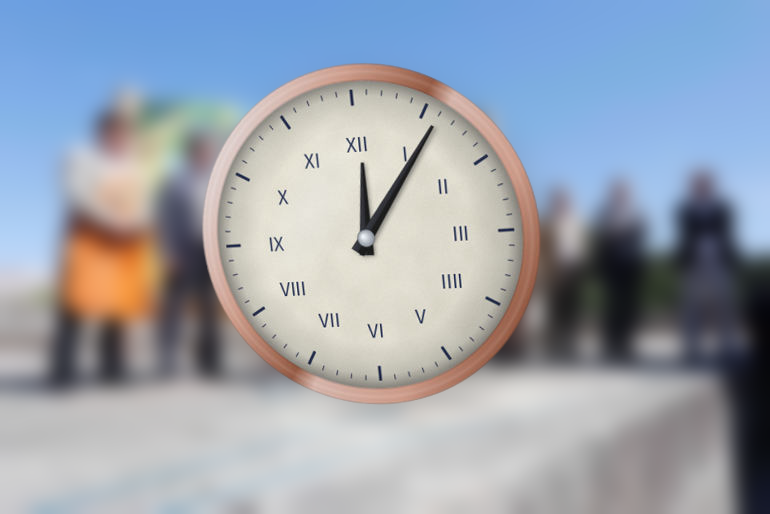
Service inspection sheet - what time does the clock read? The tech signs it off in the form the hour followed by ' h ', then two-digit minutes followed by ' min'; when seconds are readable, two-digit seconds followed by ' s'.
12 h 06 min
